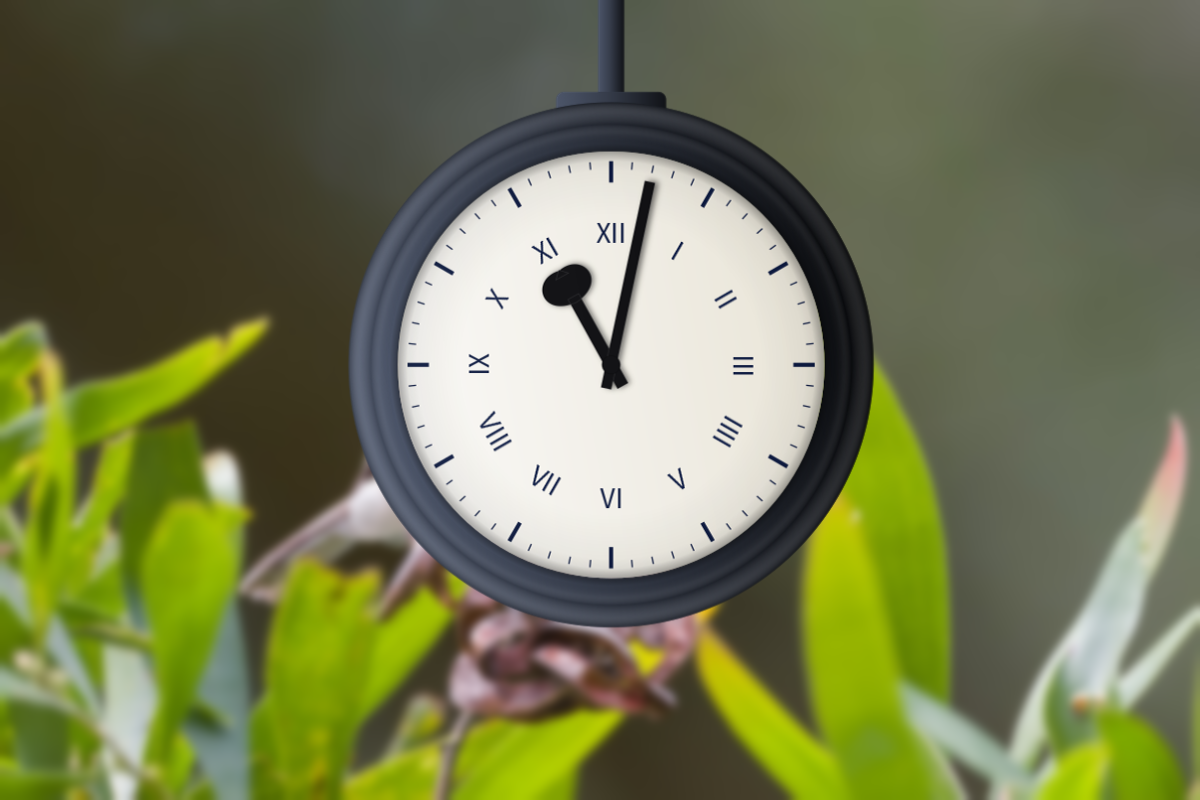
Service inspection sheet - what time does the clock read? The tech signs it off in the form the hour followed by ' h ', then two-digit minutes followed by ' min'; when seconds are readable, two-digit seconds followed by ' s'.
11 h 02 min
